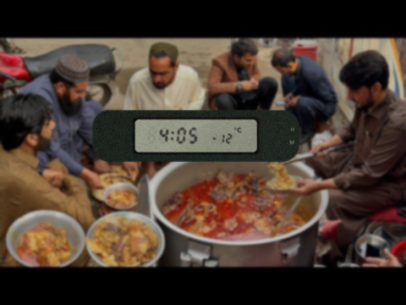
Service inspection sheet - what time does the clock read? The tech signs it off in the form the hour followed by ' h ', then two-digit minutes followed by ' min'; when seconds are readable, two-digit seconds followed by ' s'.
4 h 05 min
